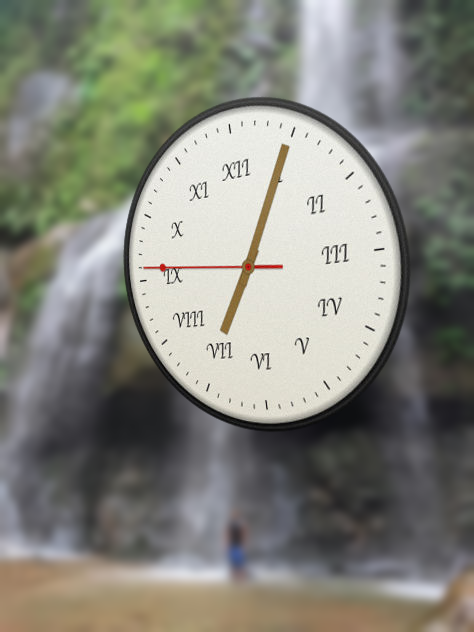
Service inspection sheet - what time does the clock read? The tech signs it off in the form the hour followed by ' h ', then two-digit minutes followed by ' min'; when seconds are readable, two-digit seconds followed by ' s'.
7 h 04 min 46 s
